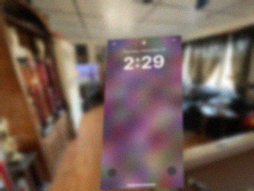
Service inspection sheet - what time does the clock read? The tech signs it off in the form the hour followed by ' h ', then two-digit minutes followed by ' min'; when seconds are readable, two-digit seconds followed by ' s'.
2 h 29 min
